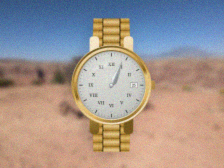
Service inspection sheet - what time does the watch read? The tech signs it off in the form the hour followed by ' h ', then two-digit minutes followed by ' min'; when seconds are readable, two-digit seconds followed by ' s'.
1 h 04 min
